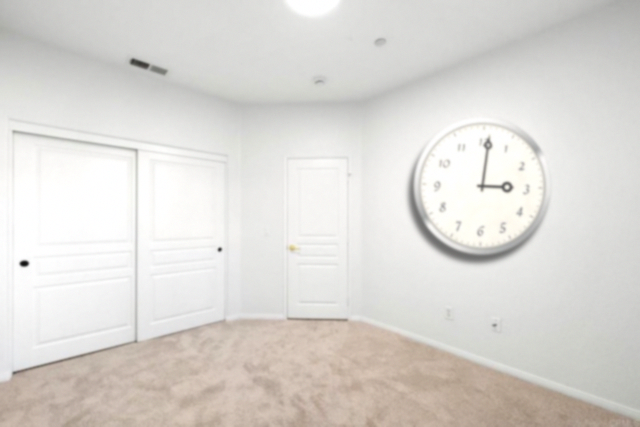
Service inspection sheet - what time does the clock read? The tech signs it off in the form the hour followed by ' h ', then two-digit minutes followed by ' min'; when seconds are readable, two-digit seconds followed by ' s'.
3 h 01 min
